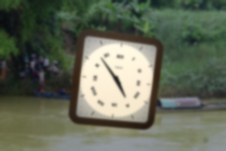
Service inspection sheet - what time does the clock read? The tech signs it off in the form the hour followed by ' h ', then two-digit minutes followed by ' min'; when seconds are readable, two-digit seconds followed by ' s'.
4 h 53 min
